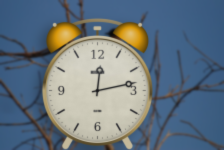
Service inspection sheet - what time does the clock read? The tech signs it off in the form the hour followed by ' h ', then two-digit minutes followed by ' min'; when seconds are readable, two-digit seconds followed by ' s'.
12 h 13 min
